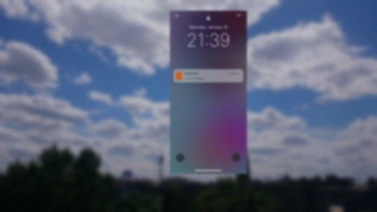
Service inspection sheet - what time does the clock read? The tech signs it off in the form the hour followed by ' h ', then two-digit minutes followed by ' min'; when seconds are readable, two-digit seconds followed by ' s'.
21 h 39 min
